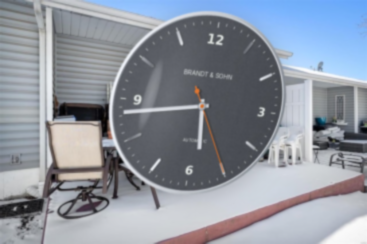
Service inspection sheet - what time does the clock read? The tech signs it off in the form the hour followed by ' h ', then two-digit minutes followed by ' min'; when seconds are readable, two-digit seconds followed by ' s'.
5 h 43 min 25 s
